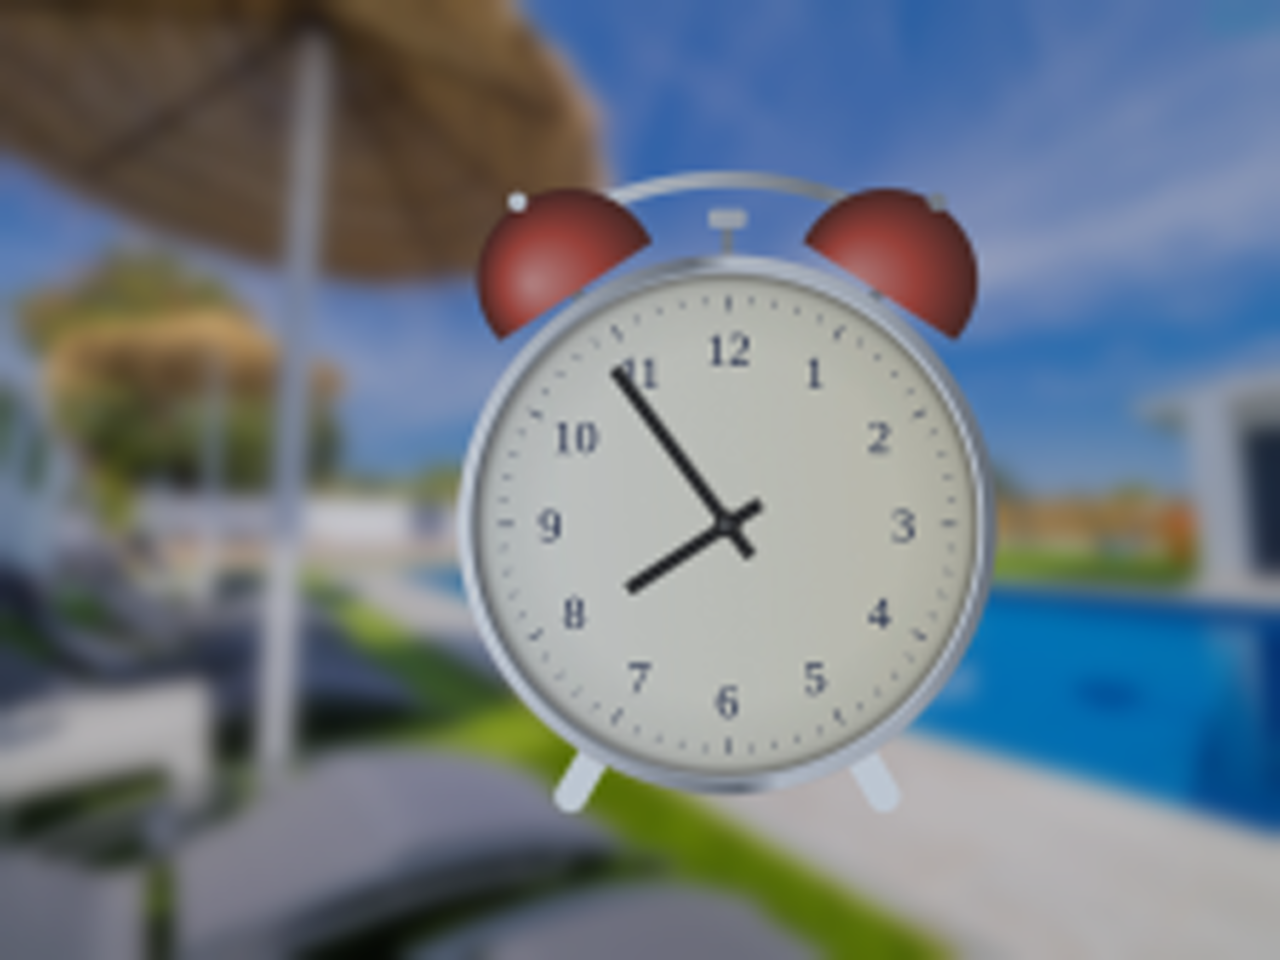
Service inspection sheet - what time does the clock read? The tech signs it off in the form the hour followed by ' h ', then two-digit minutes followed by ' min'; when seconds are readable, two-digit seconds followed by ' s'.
7 h 54 min
